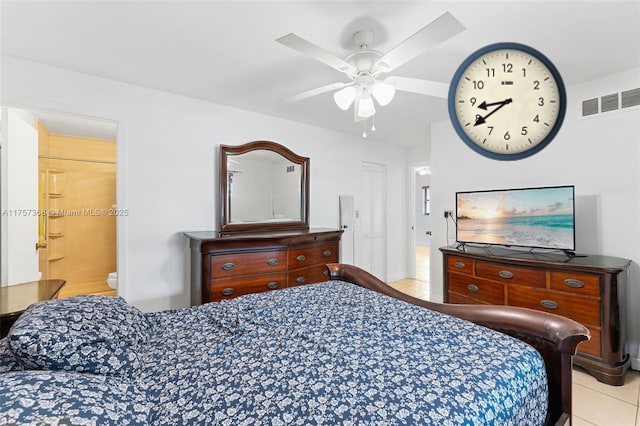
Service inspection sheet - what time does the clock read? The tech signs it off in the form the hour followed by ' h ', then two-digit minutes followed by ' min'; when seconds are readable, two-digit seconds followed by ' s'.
8 h 39 min
